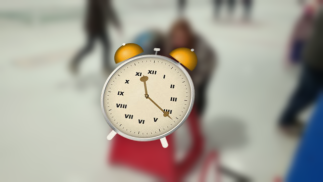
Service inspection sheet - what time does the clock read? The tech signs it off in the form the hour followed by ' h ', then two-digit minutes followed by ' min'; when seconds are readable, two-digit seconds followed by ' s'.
11 h 21 min
